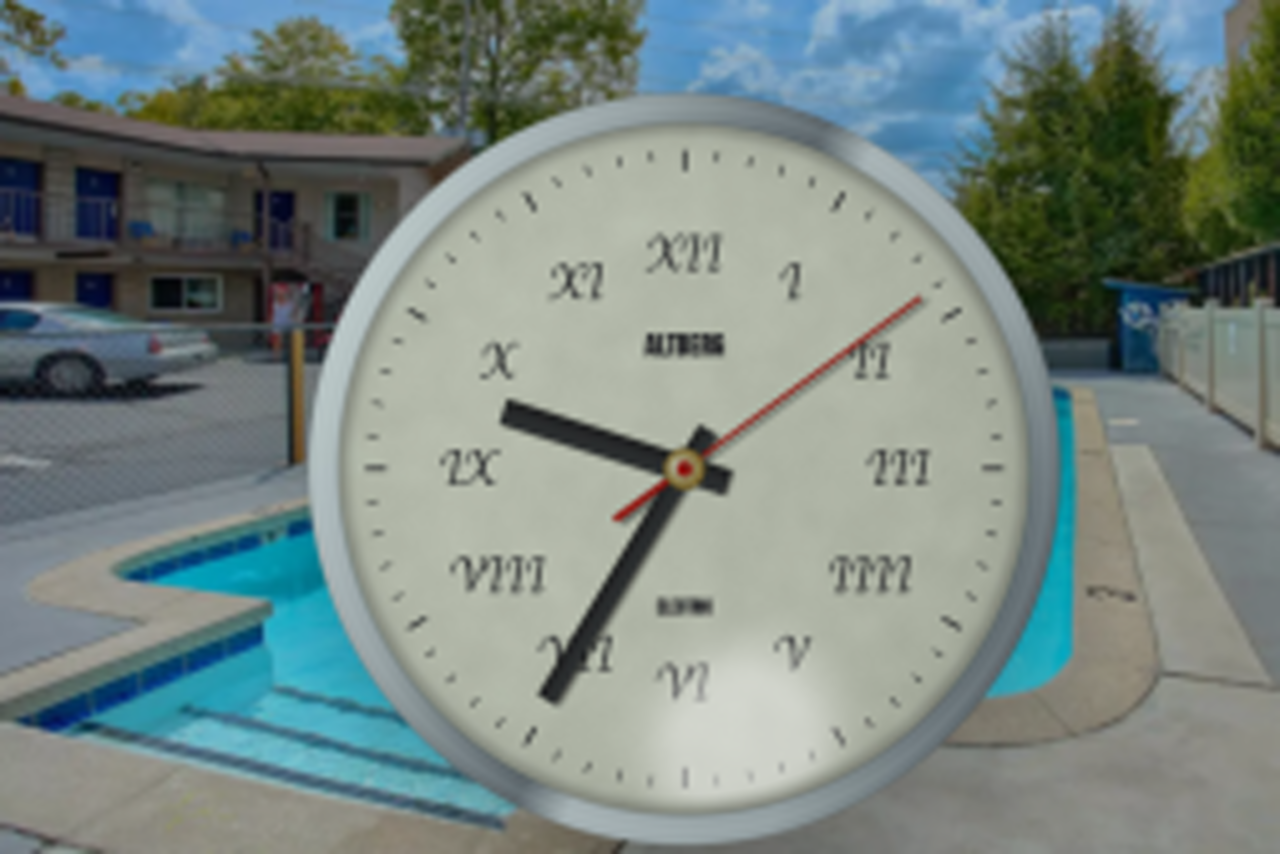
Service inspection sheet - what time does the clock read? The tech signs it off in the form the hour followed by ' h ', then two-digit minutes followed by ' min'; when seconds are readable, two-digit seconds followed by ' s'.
9 h 35 min 09 s
